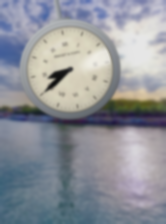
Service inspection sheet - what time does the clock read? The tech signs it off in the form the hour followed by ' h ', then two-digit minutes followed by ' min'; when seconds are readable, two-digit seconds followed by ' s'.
8 h 40 min
